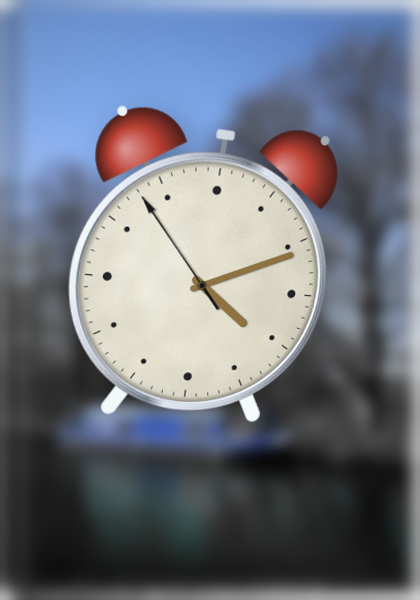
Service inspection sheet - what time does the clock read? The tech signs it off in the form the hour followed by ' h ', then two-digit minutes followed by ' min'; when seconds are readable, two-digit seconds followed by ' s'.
4 h 10 min 53 s
